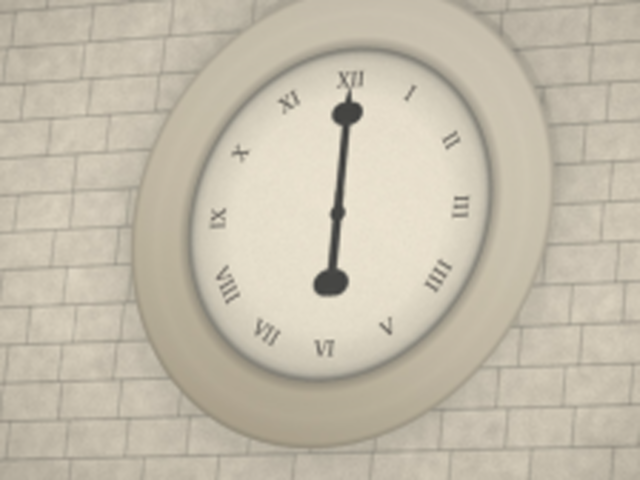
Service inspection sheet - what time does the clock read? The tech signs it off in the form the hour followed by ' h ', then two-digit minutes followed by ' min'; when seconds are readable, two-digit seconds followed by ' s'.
6 h 00 min
